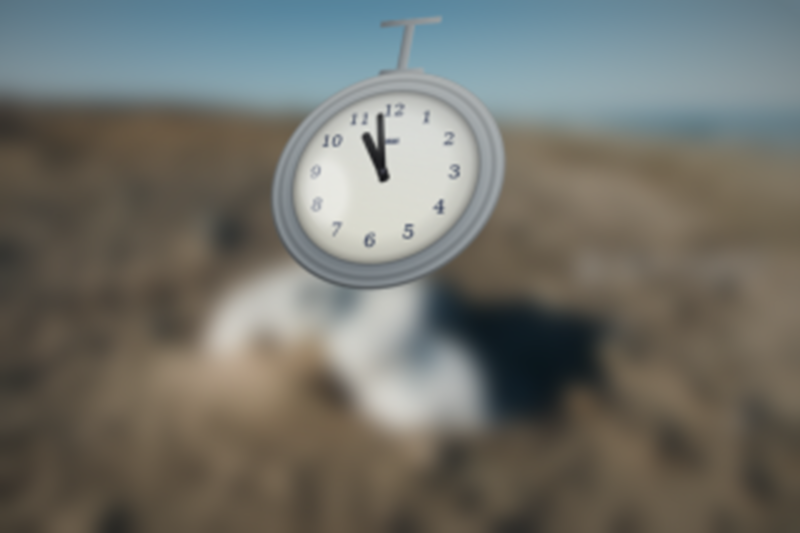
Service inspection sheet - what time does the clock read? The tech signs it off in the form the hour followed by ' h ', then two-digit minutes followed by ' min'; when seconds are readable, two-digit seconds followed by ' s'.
10 h 58 min
